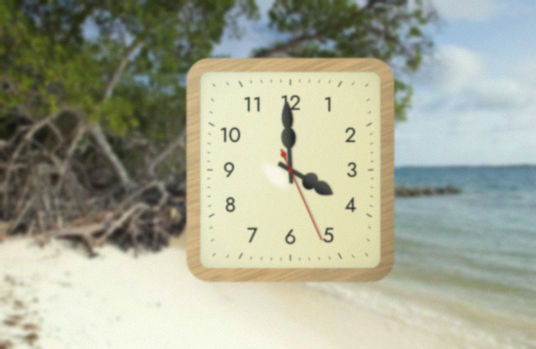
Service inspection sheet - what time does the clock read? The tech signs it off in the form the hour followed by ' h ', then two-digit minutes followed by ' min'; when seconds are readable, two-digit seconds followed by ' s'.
3 h 59 min 26 s
